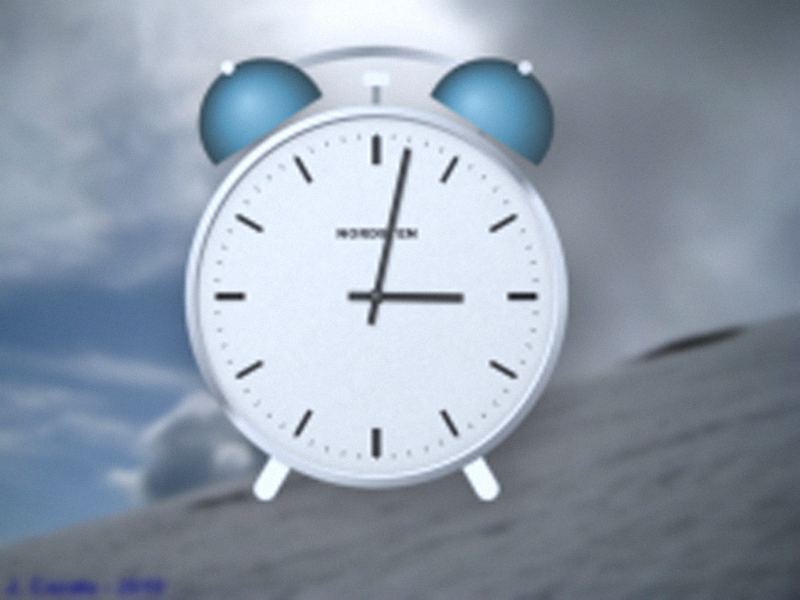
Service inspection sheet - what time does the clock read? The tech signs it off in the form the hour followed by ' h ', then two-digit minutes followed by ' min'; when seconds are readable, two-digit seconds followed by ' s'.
3 h 02 min
